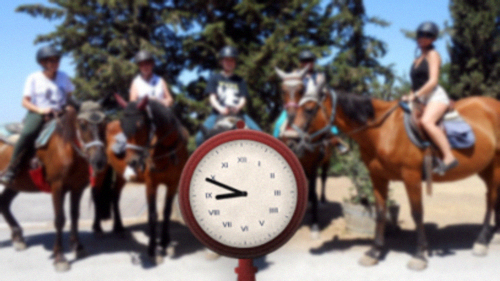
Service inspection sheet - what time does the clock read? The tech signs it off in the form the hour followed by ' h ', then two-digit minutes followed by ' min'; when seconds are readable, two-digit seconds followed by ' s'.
8 h 49 min
